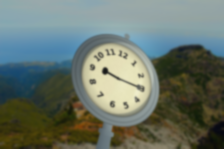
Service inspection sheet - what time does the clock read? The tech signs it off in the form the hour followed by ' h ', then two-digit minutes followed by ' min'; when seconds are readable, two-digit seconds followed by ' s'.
9 h 15 min
